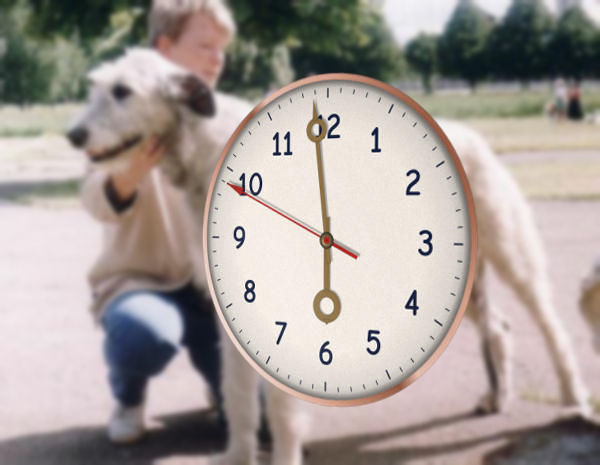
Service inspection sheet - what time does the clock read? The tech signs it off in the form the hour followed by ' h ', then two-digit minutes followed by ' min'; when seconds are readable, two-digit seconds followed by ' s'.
5 h 58 min 49 s
